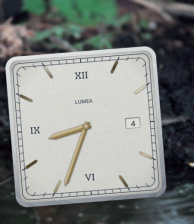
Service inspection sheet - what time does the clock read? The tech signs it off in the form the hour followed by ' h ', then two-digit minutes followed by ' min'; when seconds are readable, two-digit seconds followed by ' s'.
8 h 34 min
